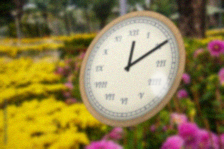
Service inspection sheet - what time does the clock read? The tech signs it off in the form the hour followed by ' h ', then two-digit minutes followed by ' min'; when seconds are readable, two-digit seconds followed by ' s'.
12 h 10 min
